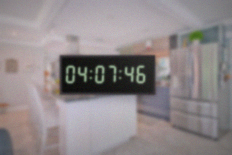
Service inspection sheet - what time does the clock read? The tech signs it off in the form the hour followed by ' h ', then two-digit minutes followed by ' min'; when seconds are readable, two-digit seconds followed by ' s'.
4 h 07 min 46 s
